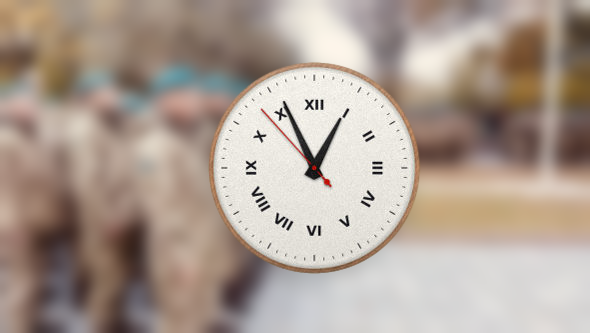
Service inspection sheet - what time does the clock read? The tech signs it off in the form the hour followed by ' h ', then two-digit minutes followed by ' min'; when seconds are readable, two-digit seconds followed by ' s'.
12 h 55 min 53 s
